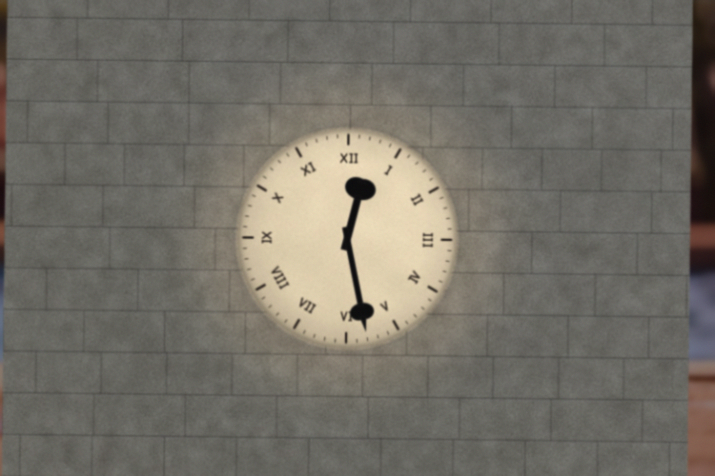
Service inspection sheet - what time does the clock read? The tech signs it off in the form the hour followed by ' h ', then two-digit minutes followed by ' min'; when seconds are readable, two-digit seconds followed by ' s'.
12 h 28 min
